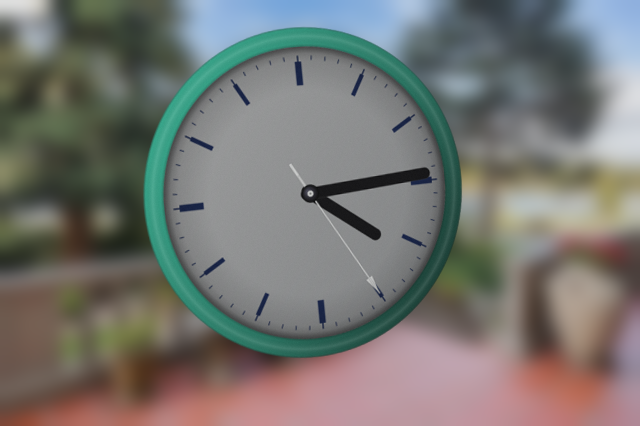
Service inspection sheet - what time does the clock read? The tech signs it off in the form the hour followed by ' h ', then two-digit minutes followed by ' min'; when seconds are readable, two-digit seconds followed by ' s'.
4 h 14 min 25 s
